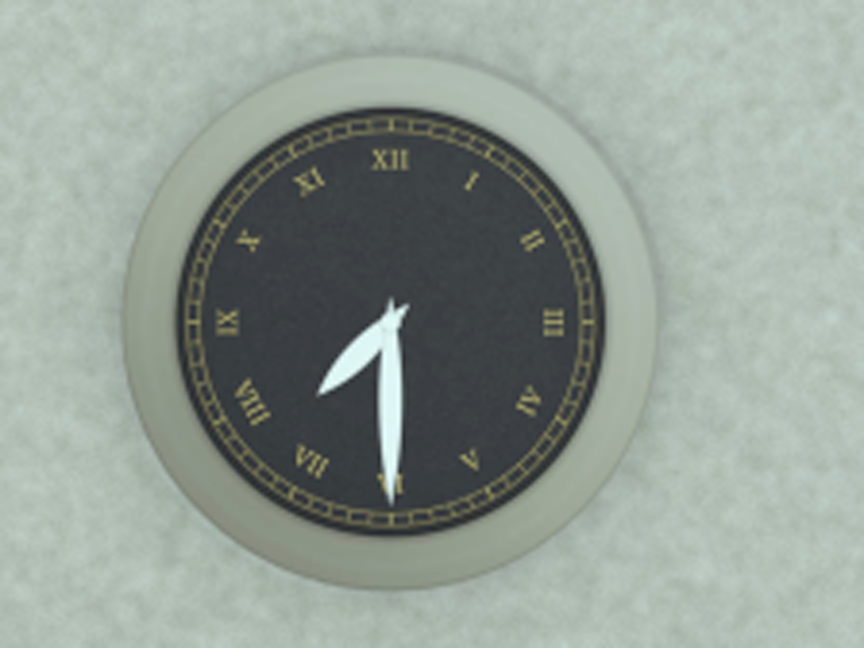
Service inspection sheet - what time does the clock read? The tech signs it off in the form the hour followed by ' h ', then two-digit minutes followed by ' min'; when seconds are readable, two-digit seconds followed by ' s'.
7 h 30 min
